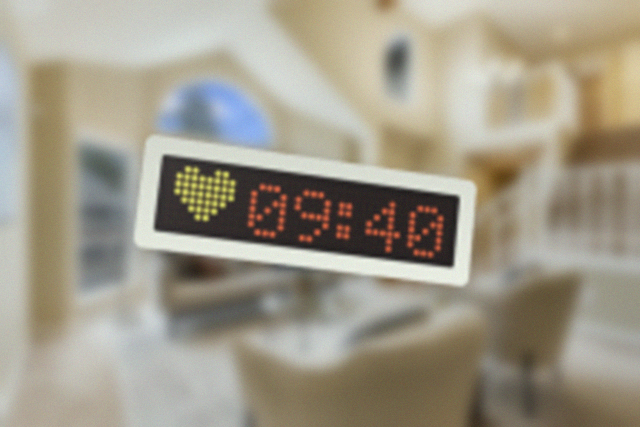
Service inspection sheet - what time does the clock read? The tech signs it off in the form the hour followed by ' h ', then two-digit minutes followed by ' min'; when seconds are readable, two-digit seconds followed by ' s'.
9 h 40 min
